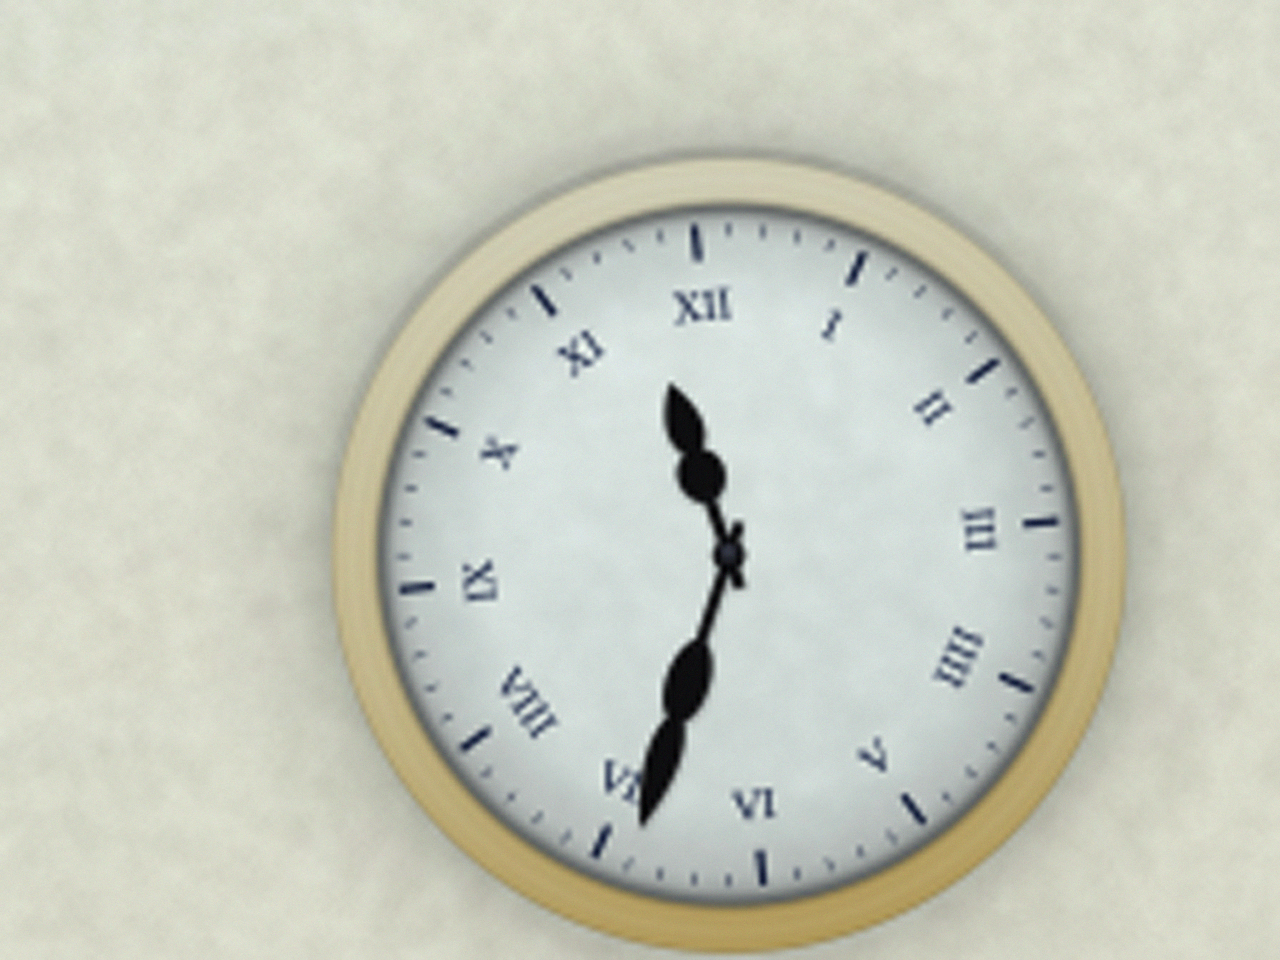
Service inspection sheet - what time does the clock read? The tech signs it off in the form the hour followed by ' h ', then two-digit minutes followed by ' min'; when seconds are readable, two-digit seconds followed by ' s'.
11 h 34 min
